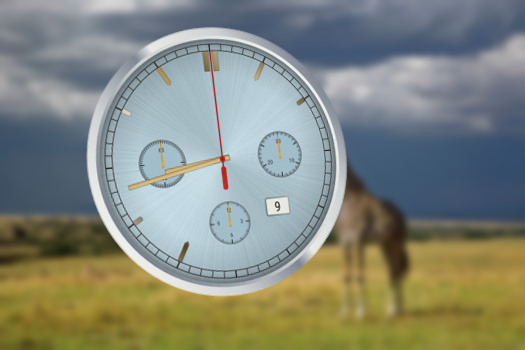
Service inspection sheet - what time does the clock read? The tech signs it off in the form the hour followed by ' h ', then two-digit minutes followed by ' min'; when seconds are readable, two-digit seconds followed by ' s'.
8 h 43 min
